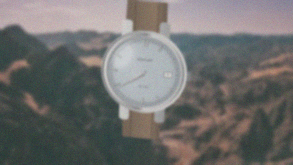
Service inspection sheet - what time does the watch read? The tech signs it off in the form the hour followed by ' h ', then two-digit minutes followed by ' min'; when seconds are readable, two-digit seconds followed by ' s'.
7 h 39 min
